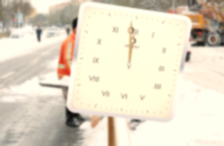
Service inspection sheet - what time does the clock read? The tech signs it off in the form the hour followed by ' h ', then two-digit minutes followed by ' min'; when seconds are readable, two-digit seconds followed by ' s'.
11 h 59 min
